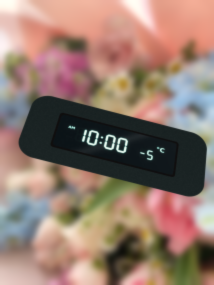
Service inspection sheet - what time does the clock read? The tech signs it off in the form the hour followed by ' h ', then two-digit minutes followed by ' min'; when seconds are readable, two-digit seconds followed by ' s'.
10 h 00 min
